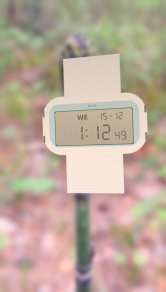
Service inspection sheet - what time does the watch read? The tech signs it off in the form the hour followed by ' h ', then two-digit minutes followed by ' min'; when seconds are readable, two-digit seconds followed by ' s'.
1 h 12 min 49 s
